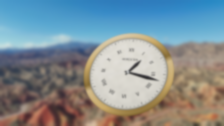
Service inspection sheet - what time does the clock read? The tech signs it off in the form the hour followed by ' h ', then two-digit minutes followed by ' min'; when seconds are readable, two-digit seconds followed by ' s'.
1 h 17 min
